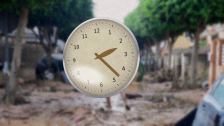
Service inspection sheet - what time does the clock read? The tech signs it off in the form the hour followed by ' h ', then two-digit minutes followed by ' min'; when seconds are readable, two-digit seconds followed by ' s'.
2 h 23 min
